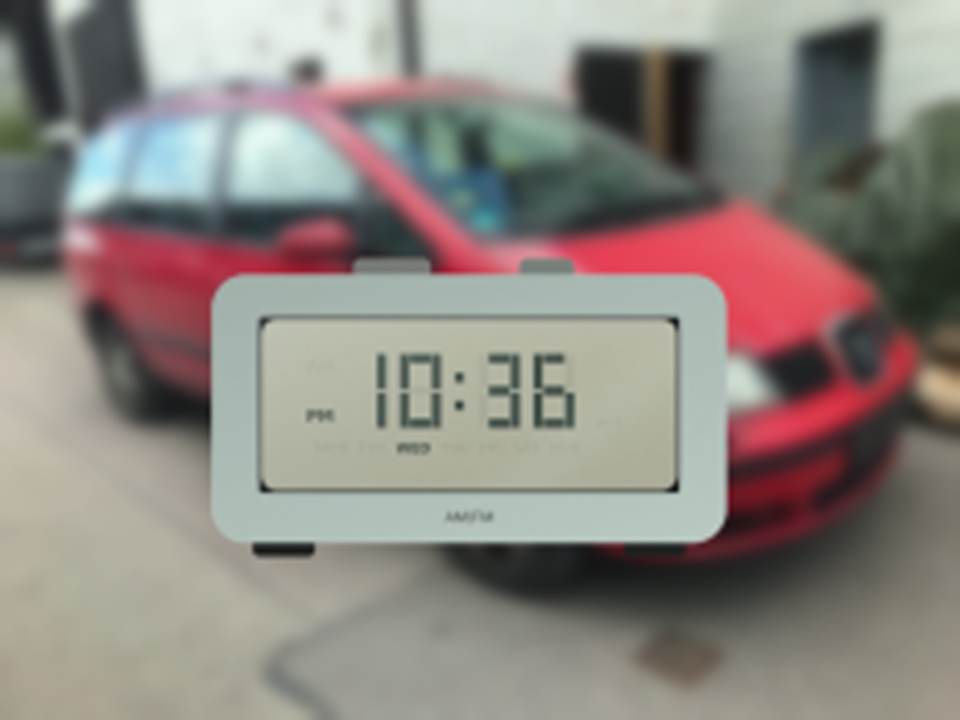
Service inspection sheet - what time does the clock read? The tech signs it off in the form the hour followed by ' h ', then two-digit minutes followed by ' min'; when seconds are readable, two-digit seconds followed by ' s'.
10 h 36 min
